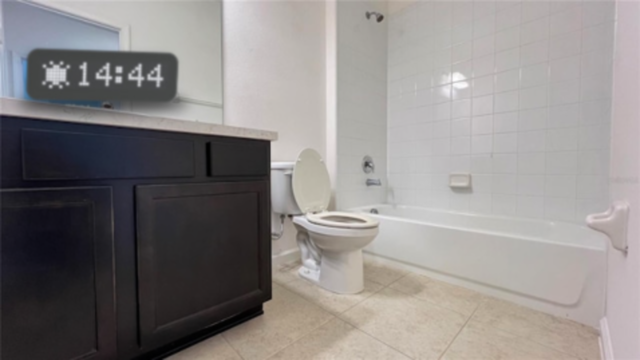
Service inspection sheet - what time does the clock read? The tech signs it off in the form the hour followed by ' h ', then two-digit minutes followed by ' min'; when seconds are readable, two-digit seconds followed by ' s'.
14 h 44 min
